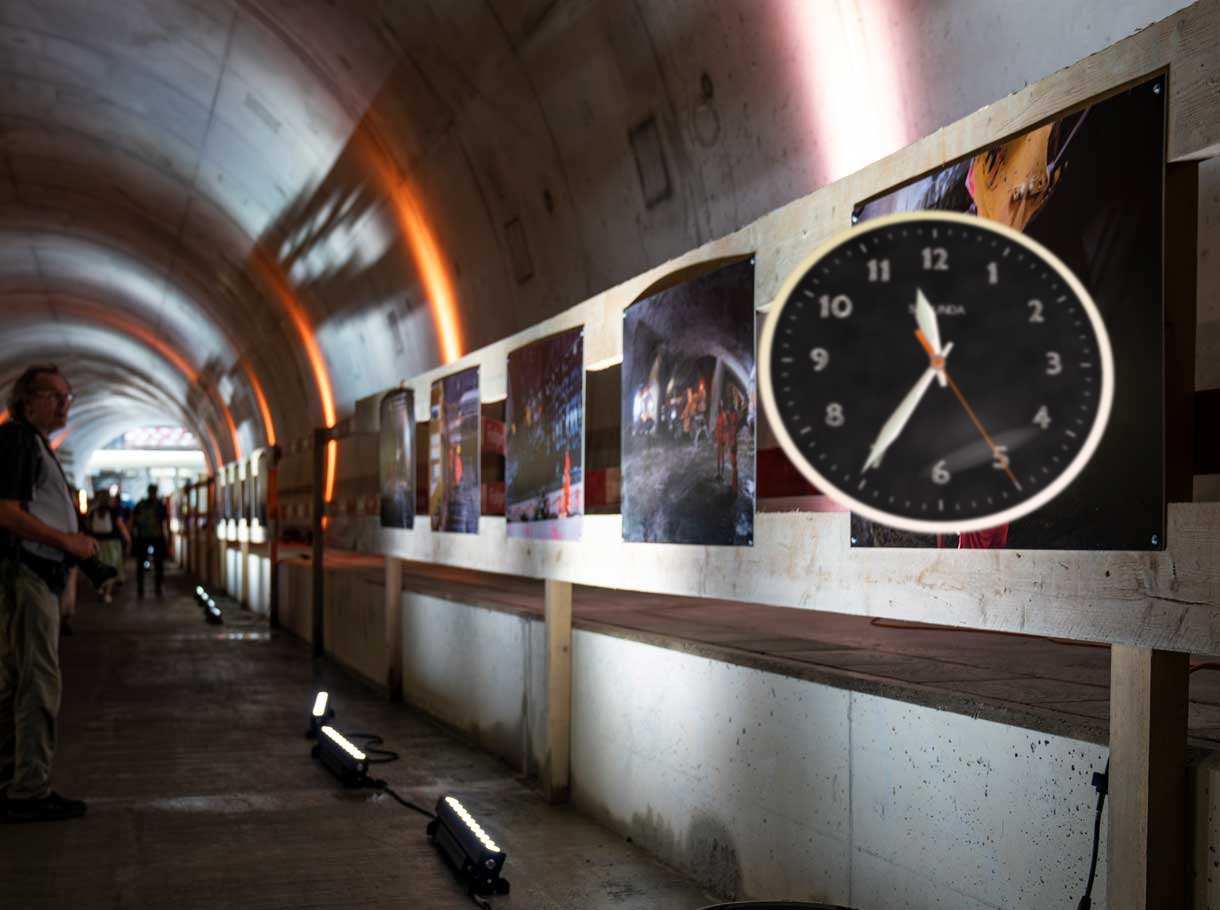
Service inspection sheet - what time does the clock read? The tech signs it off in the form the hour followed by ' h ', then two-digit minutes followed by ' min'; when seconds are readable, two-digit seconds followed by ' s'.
11 h 35 min 25 s
